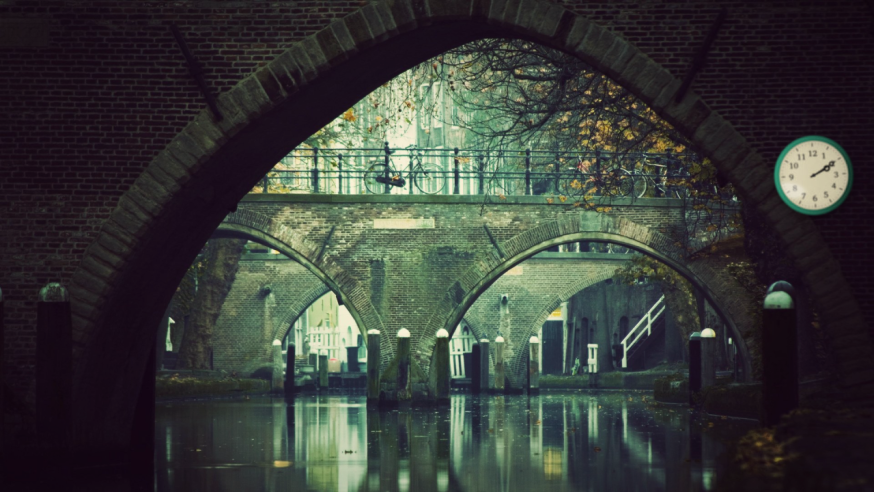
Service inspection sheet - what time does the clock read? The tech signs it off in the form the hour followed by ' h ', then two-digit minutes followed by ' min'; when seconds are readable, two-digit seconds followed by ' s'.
2 h 10 min
